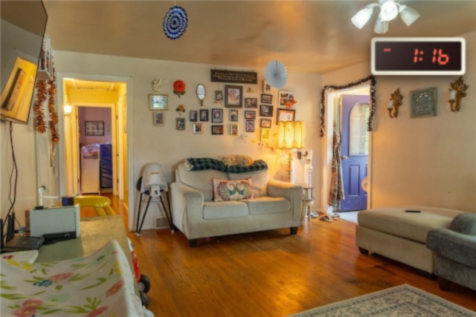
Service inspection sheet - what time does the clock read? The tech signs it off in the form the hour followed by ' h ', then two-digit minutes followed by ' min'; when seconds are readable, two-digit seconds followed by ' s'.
1 h 16 min
